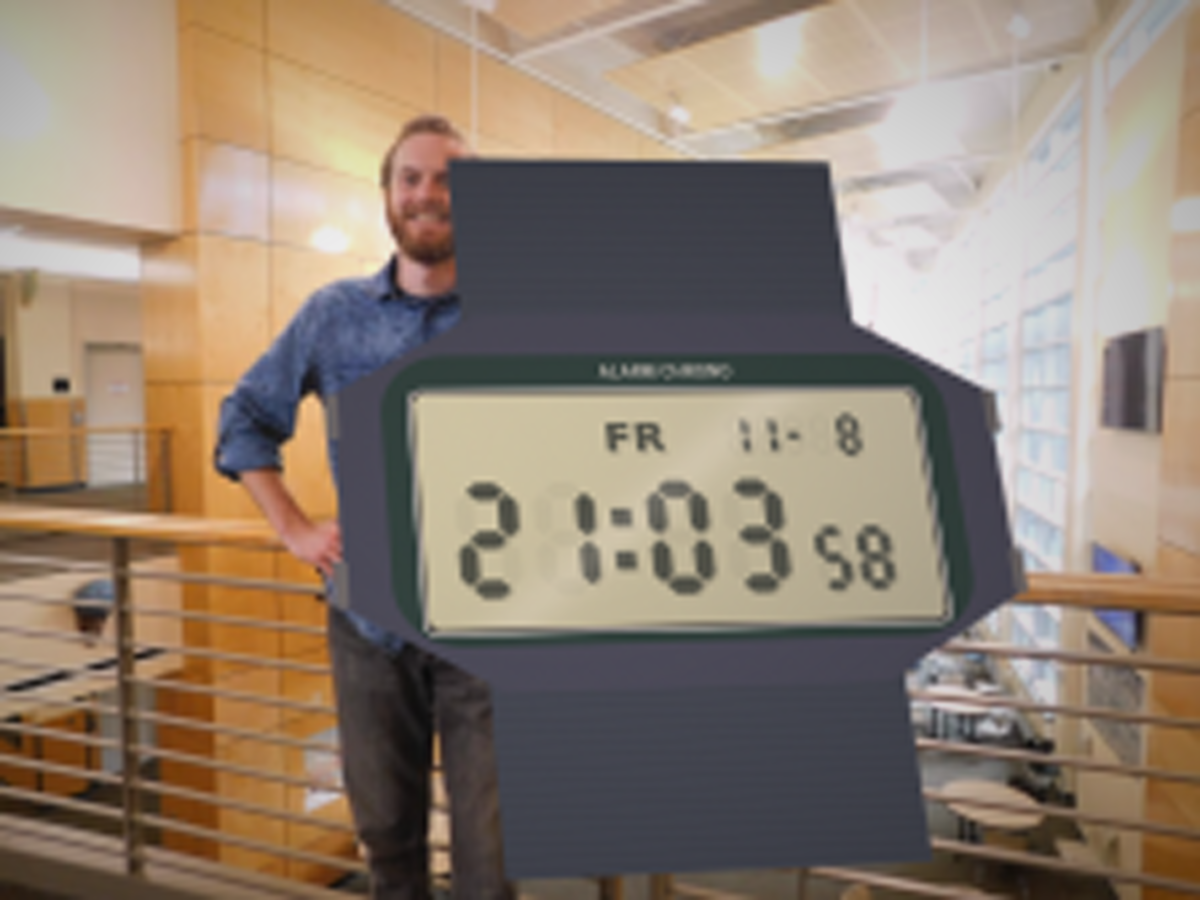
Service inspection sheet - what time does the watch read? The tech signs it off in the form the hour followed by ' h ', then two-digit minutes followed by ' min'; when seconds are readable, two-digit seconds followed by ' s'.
21 h 03 min 58 s
